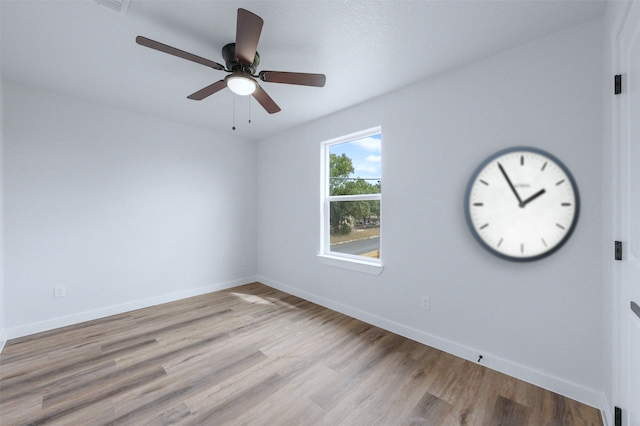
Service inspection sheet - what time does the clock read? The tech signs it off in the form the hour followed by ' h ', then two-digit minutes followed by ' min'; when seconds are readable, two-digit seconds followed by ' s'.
1 h 55 min
